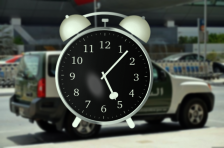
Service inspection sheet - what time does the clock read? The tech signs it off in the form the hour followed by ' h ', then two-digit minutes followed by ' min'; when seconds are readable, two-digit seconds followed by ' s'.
5 h 07 min
